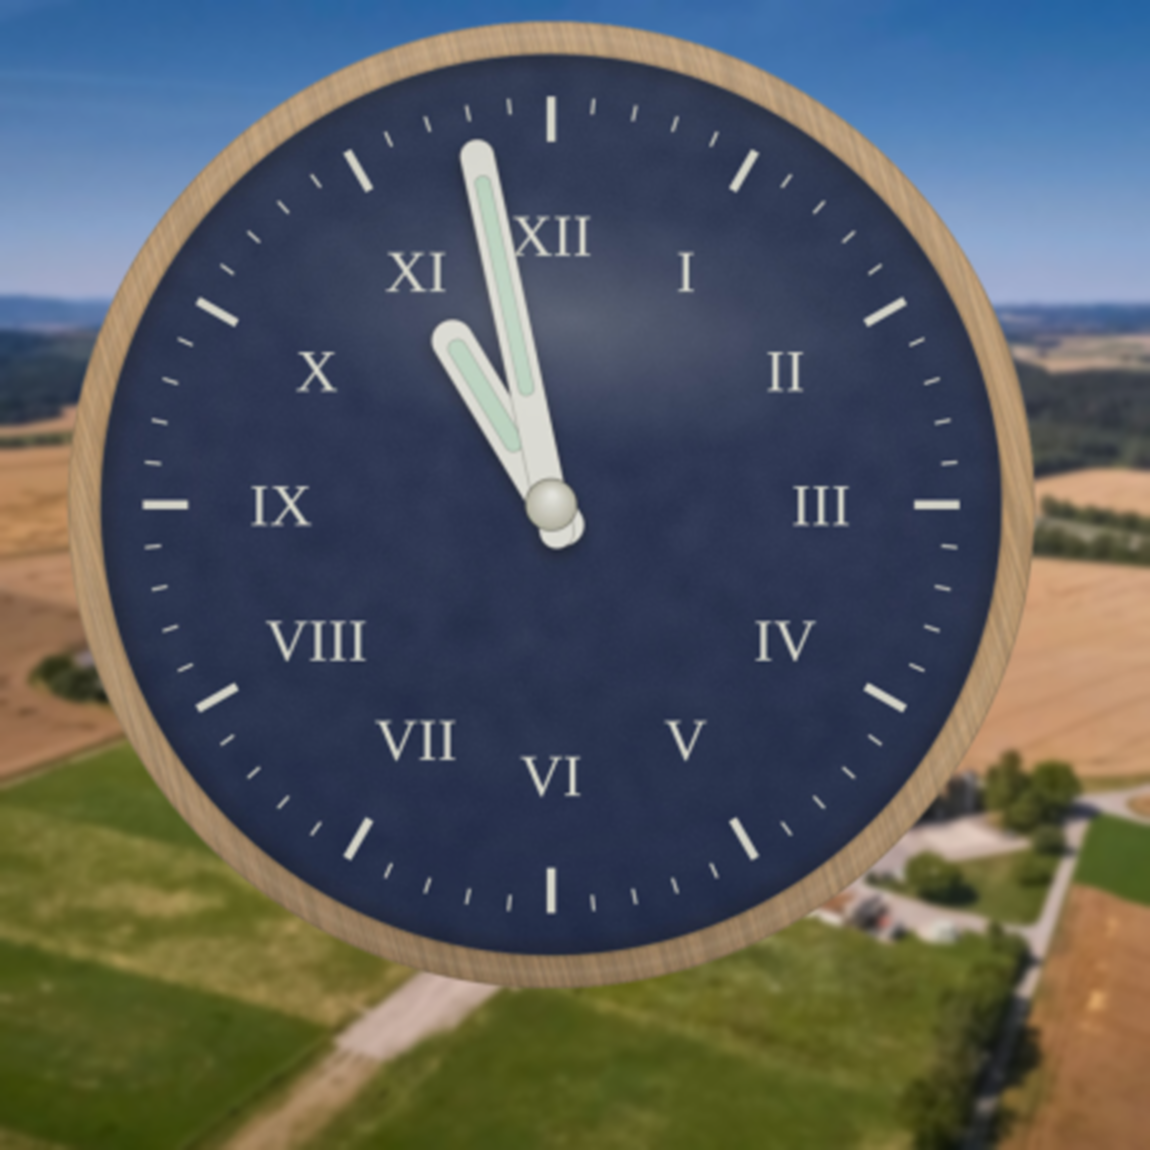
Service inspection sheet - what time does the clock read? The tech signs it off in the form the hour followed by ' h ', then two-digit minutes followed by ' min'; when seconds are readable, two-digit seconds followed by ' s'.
10 h 58 min
